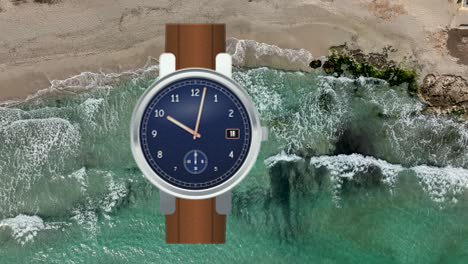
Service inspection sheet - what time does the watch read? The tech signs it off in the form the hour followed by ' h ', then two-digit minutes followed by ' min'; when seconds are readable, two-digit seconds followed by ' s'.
10 h 02 min
